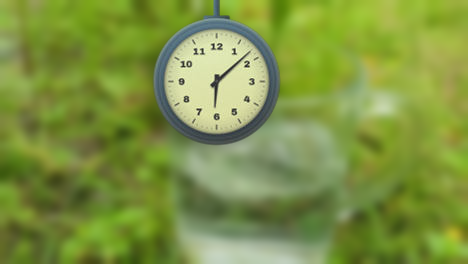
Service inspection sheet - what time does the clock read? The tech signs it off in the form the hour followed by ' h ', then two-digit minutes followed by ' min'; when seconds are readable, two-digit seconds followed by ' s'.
6 h 08 min
